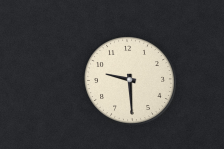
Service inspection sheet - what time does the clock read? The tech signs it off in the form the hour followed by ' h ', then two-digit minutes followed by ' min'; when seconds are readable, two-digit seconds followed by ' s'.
9 h 30 min
